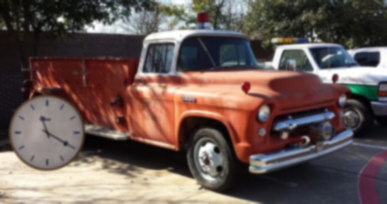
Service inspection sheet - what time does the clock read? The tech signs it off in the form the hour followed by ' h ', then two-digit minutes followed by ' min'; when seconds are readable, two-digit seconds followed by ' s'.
11 h 20 min
